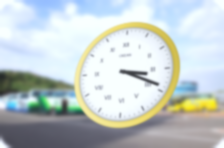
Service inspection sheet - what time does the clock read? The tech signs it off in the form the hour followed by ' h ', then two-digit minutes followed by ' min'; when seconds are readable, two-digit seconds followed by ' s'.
3 h 19 min
